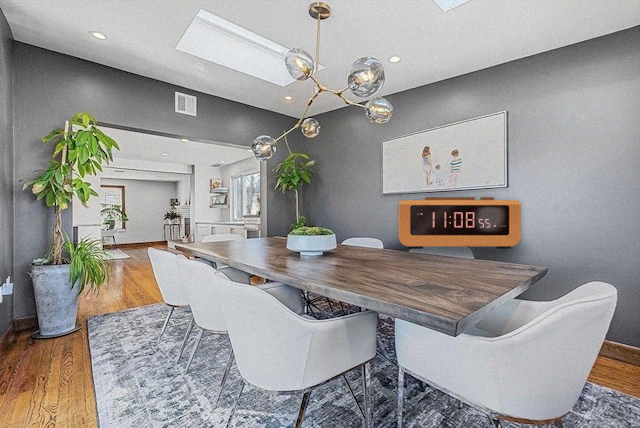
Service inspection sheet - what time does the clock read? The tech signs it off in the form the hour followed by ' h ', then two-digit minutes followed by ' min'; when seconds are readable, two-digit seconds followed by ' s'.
11 h 08 min 55 s
